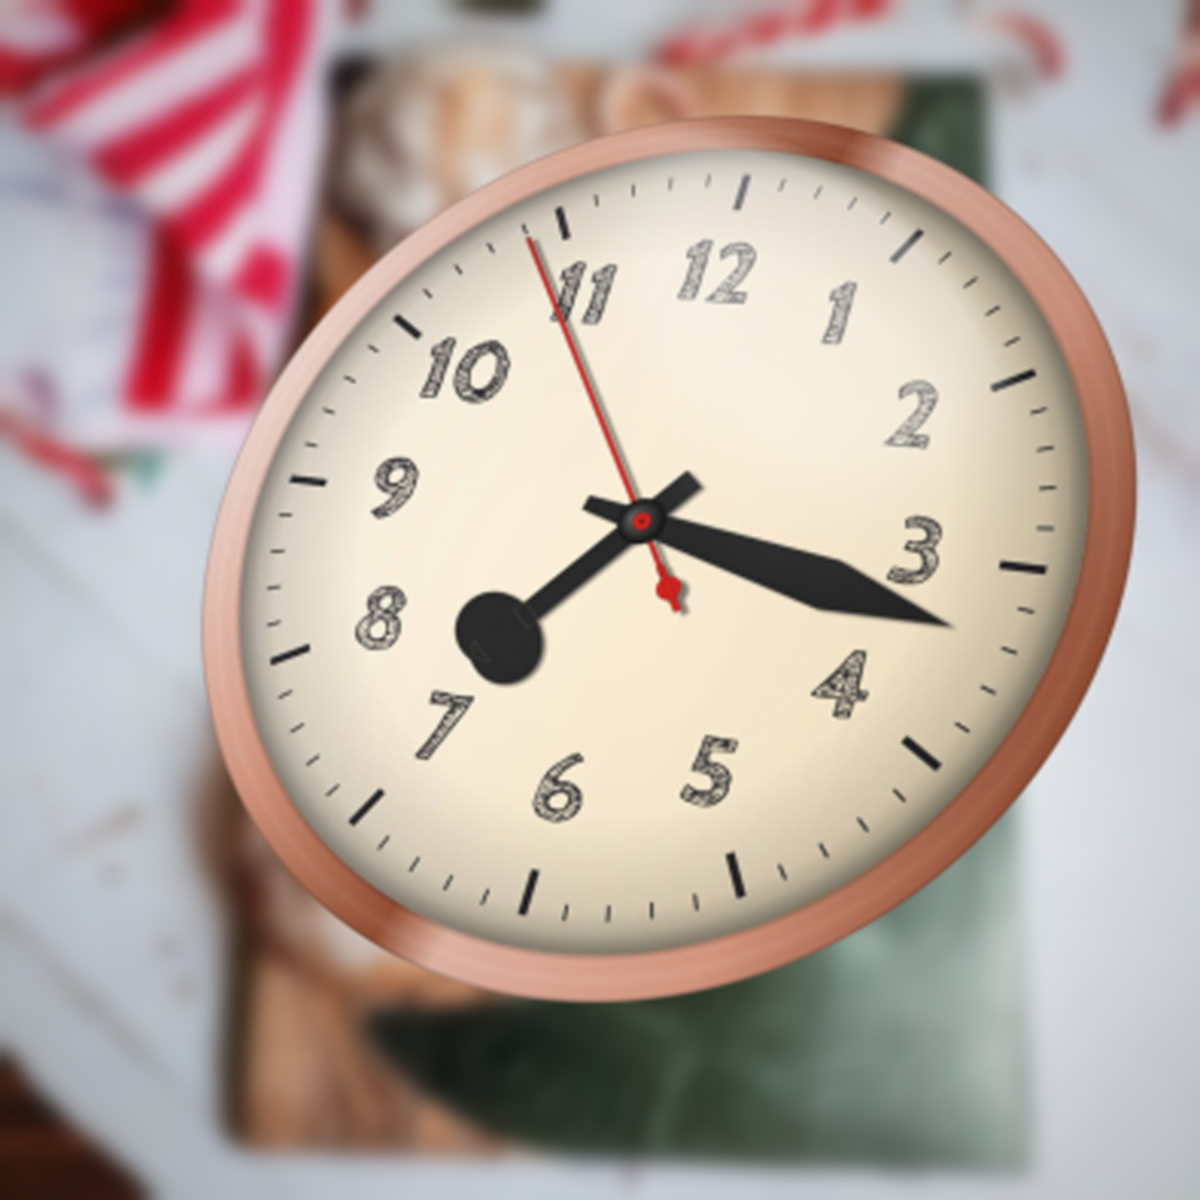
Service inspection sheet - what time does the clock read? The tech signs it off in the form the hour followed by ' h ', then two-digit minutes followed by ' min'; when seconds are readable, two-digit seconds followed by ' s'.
7 h 16 min 54 s
